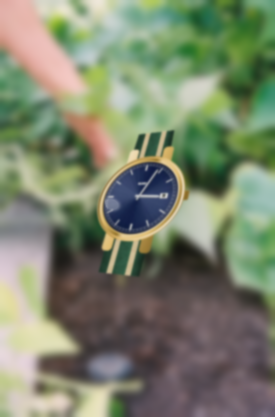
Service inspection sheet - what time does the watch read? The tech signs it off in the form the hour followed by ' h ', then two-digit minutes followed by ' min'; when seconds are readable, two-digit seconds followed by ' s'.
3 h 04 min
